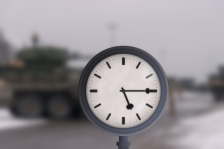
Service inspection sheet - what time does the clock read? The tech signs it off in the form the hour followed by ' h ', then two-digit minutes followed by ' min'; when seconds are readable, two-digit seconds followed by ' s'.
5 h 15 min
